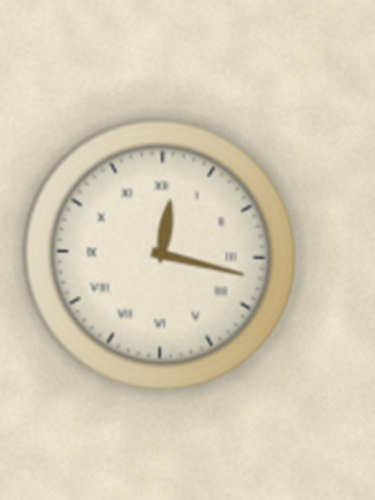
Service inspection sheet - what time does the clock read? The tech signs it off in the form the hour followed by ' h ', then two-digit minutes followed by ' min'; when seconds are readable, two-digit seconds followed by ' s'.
12 h 17 min
